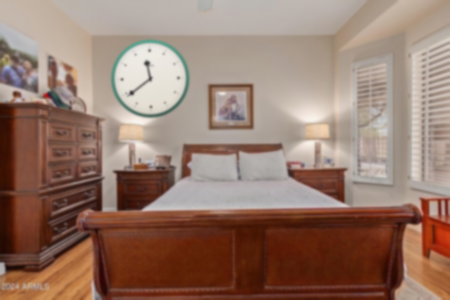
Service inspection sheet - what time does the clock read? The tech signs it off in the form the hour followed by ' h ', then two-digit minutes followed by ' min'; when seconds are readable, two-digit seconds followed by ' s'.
11 h 39 min
